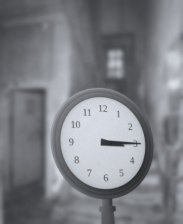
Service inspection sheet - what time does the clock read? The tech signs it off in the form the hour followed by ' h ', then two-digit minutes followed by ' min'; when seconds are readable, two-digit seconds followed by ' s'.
3 h 15 min
